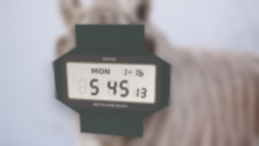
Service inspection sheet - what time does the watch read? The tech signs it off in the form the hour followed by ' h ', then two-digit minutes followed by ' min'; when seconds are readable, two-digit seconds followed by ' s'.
5 h 45 min 13 s
